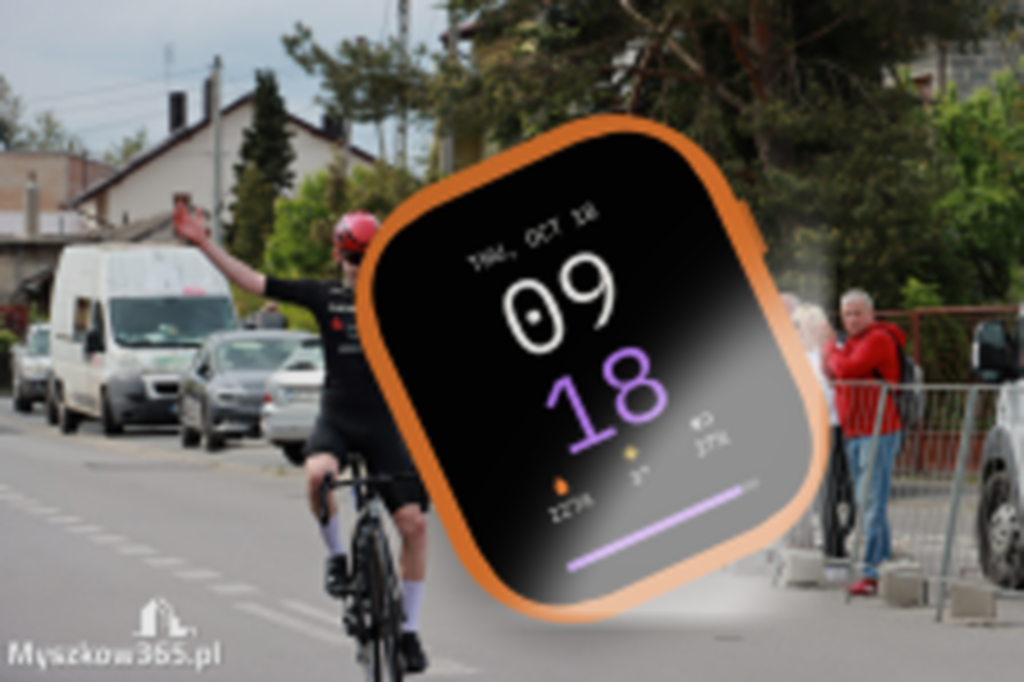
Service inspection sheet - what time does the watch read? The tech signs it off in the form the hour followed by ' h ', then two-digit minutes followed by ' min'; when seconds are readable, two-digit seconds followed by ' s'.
9 h 18 min
